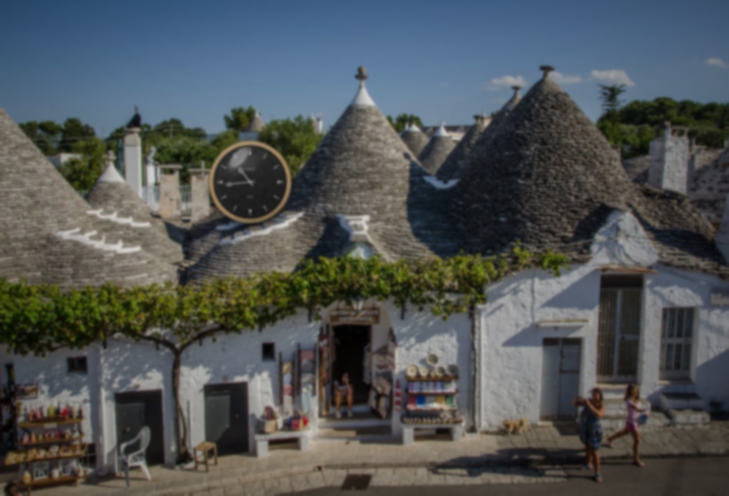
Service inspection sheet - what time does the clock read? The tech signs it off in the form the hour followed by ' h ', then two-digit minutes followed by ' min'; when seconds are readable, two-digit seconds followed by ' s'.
10 h 44 min
